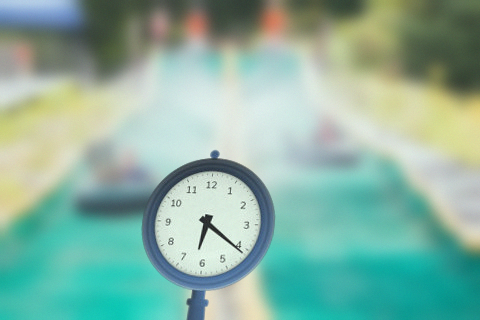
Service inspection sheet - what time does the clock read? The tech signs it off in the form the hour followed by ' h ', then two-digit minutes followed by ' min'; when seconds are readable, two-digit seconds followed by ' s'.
6 h 21 min
